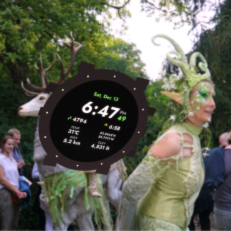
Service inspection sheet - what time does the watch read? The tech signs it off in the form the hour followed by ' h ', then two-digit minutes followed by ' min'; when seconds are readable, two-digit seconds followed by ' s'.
6 h 47 min
